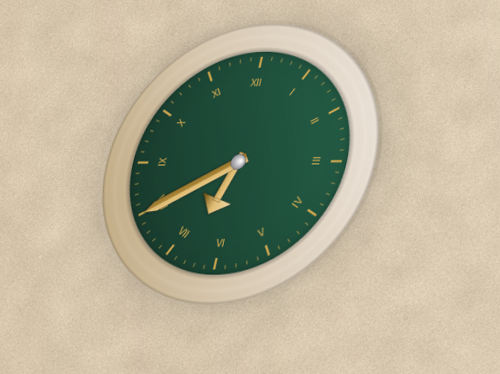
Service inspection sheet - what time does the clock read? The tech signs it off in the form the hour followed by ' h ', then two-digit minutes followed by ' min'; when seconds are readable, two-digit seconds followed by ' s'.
6 h 40 min
